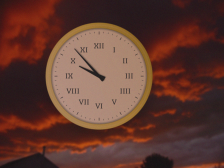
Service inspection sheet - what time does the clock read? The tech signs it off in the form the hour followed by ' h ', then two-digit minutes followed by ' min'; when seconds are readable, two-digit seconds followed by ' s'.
9 h 53 min
